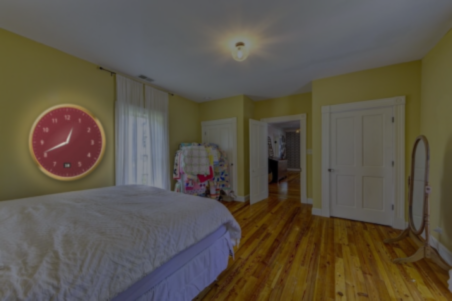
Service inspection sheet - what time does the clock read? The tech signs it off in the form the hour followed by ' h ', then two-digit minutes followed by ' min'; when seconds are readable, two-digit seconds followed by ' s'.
12 h 41 min
